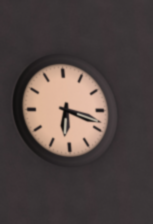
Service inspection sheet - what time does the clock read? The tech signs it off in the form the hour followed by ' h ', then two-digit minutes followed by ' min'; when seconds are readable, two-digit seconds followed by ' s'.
6 h 18 min
